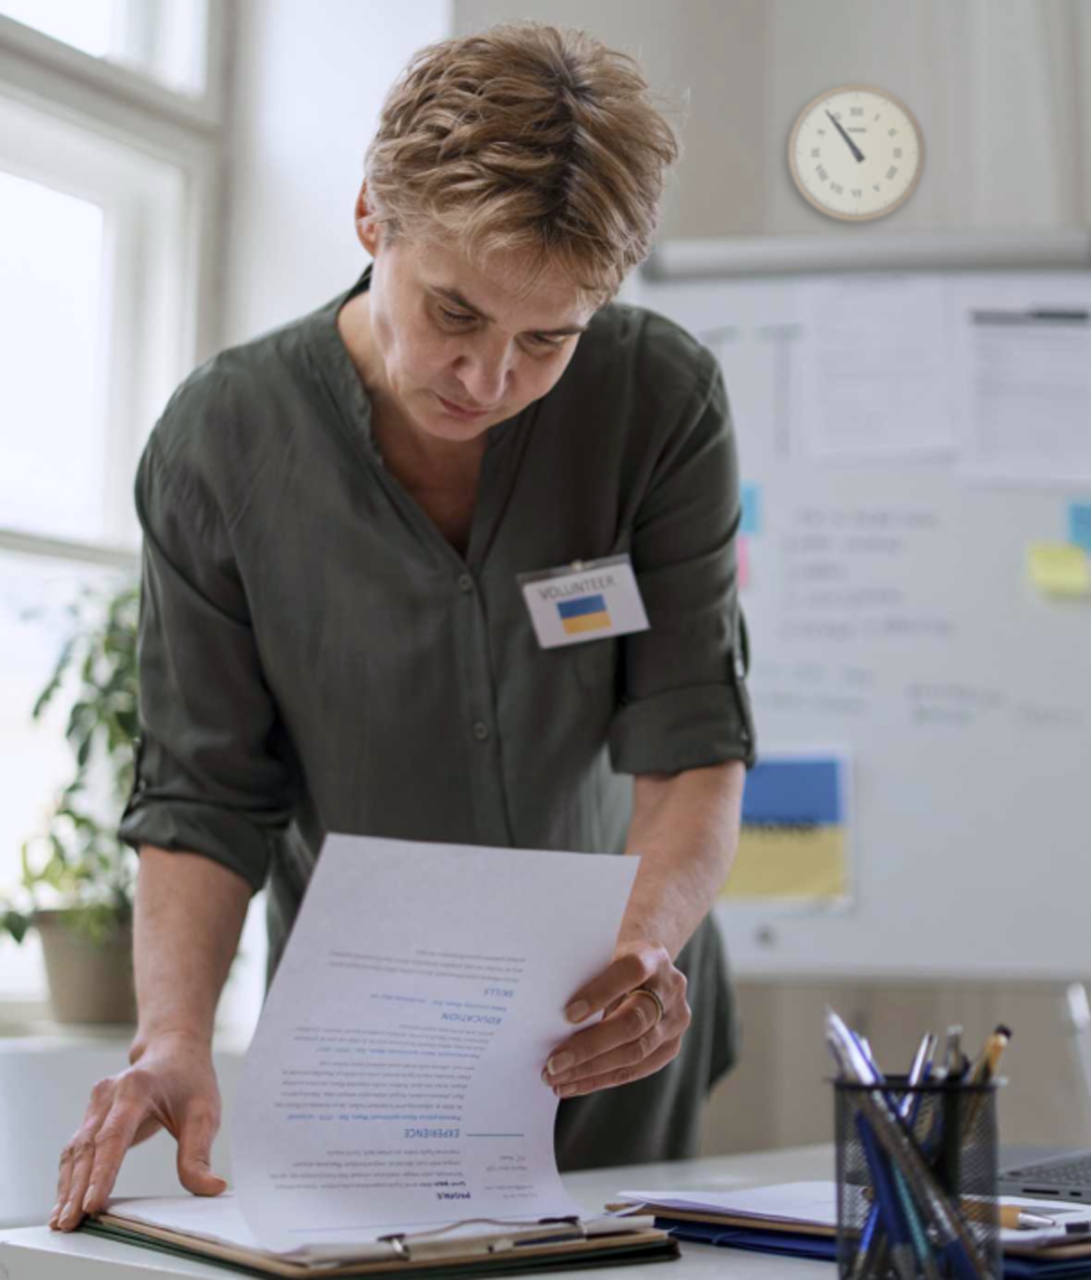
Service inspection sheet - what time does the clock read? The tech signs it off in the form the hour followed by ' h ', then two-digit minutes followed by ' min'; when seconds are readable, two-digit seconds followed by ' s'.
10 h 54 min
